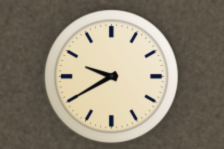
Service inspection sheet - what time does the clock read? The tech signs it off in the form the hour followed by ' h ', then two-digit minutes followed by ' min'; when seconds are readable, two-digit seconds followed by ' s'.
9 h 40 min
